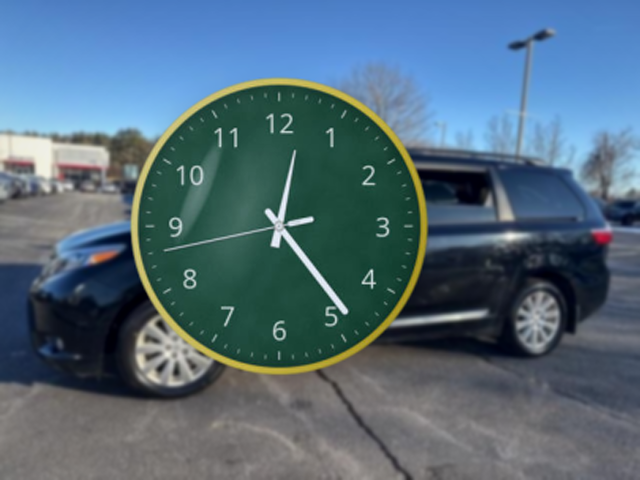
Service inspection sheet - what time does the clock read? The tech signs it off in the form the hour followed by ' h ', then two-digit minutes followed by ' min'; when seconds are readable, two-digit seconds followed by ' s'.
12 h 23 min 43 s
